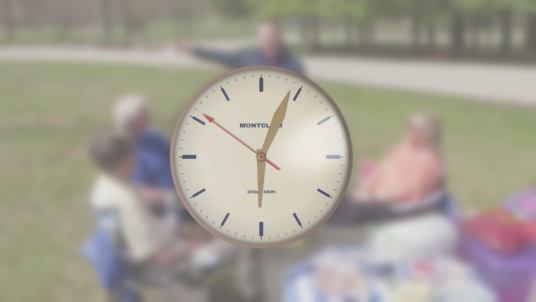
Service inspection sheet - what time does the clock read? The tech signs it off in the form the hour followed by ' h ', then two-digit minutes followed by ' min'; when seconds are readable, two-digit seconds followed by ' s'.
6 h 03 min 51 s
